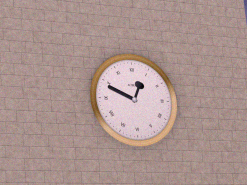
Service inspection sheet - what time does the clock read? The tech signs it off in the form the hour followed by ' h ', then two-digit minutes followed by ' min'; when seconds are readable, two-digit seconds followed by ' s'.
12 h 49 min
